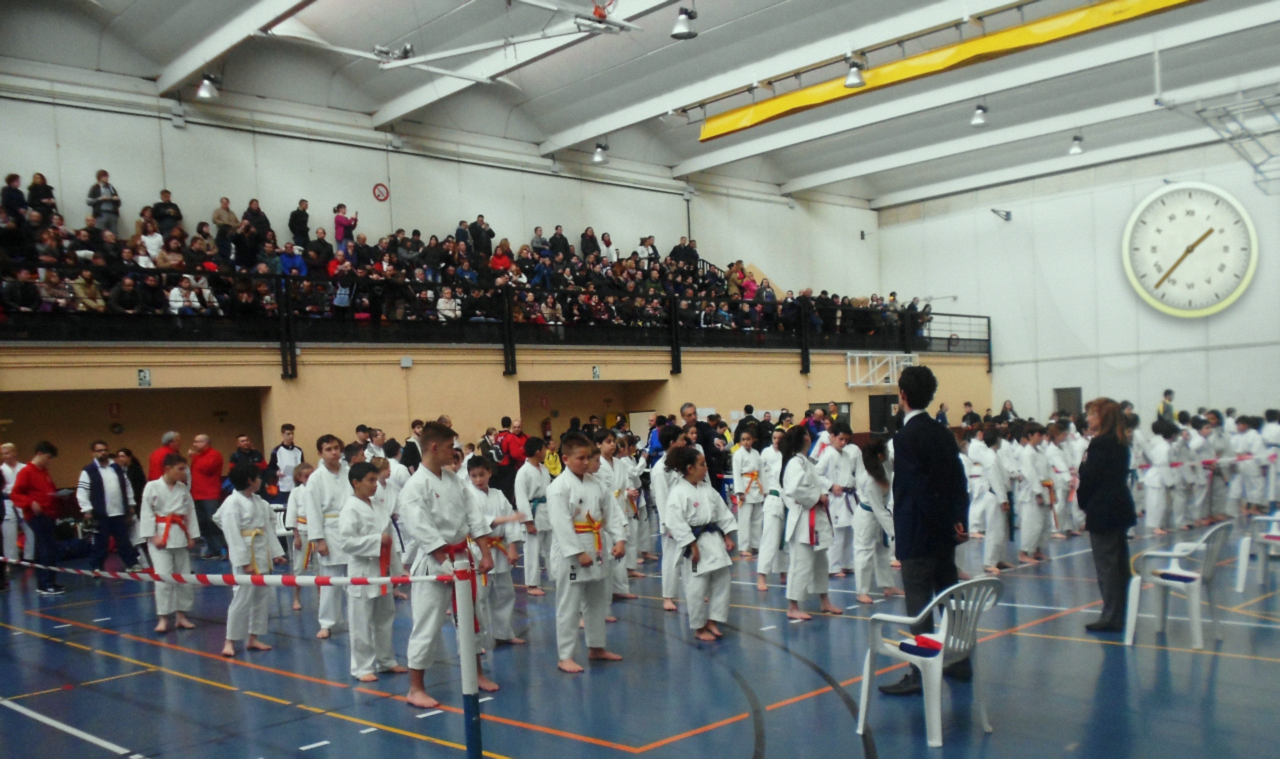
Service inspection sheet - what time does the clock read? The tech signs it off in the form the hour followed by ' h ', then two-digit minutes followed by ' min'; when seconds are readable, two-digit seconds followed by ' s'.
1 h 37 min
